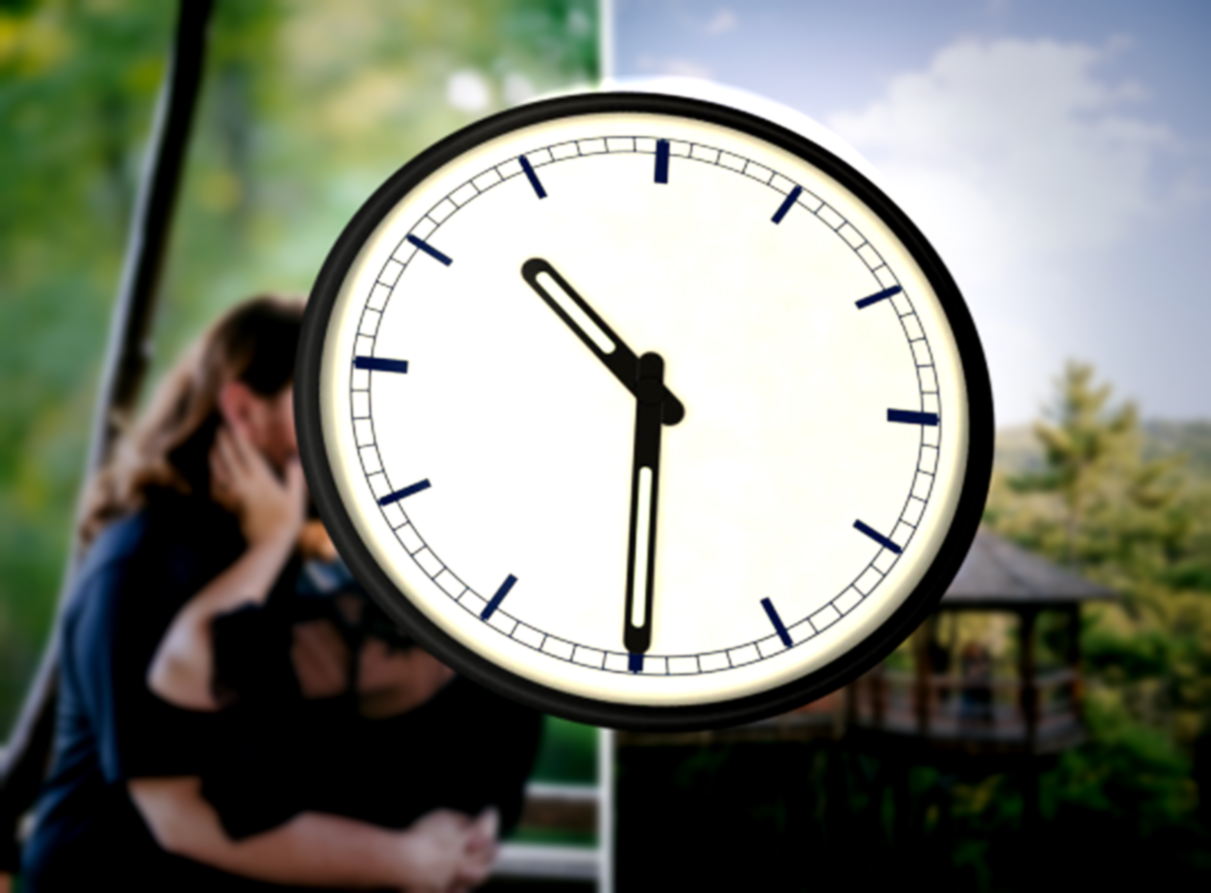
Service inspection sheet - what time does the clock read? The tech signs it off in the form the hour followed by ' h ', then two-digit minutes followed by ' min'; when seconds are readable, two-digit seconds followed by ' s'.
10 h 30 min
